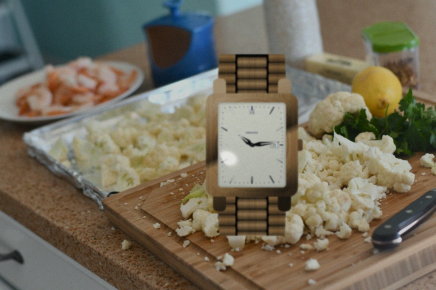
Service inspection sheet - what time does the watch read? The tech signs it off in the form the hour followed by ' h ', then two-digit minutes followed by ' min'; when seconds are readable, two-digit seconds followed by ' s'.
10 h 14 min
